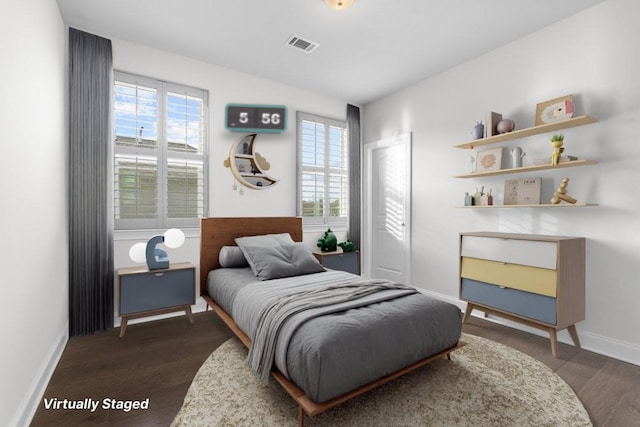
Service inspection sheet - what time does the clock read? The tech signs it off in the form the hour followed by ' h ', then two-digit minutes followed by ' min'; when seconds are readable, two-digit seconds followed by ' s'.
5 h 56 min
